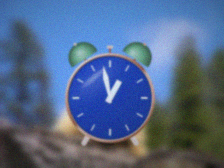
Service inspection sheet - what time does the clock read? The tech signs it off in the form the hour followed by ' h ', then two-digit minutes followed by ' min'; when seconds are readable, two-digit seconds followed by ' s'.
12 h 58 min
